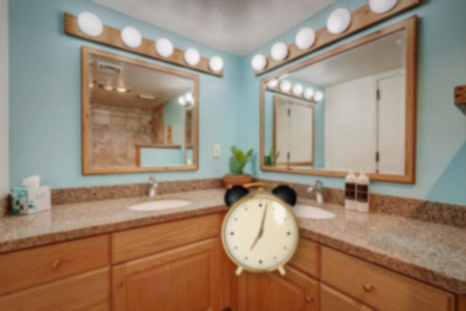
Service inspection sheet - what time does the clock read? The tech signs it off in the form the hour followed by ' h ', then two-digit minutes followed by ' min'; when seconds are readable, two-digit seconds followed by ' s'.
7 h 02 min
